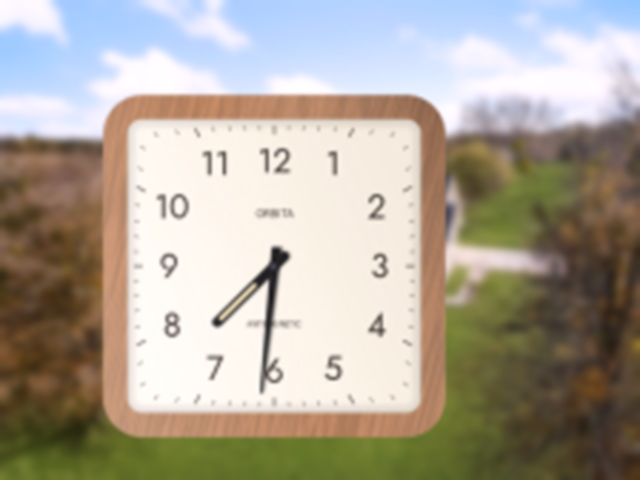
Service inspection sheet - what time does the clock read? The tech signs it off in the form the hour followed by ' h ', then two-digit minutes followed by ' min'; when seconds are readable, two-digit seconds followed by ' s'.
7 h 31 min
